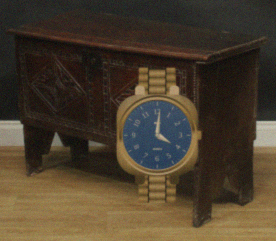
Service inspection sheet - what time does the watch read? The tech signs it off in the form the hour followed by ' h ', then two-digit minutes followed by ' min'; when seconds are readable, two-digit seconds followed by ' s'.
4 h 01 min
